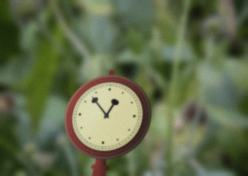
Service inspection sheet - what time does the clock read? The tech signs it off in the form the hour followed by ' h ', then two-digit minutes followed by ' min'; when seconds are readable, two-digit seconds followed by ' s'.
12 h 53 min
